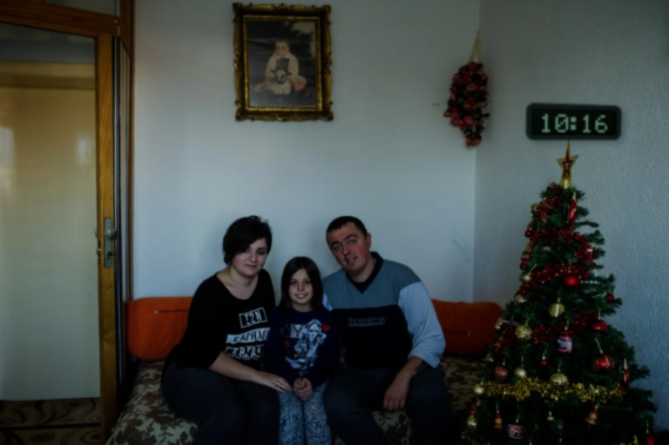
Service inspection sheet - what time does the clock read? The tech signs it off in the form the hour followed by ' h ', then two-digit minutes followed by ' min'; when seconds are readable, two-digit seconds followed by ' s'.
10 h 16 min
